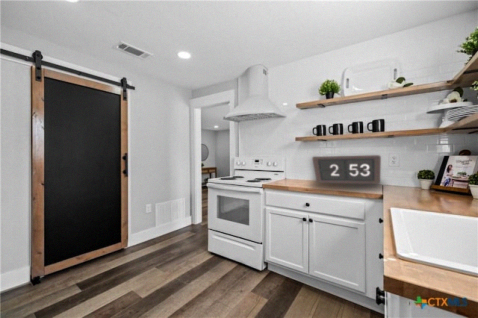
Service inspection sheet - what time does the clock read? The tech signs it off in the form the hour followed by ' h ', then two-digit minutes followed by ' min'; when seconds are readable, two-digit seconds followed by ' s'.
2 h 53 min
